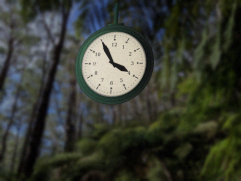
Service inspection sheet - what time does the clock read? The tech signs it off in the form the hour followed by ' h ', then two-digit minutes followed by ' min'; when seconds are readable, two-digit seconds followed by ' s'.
3 h 55 min
